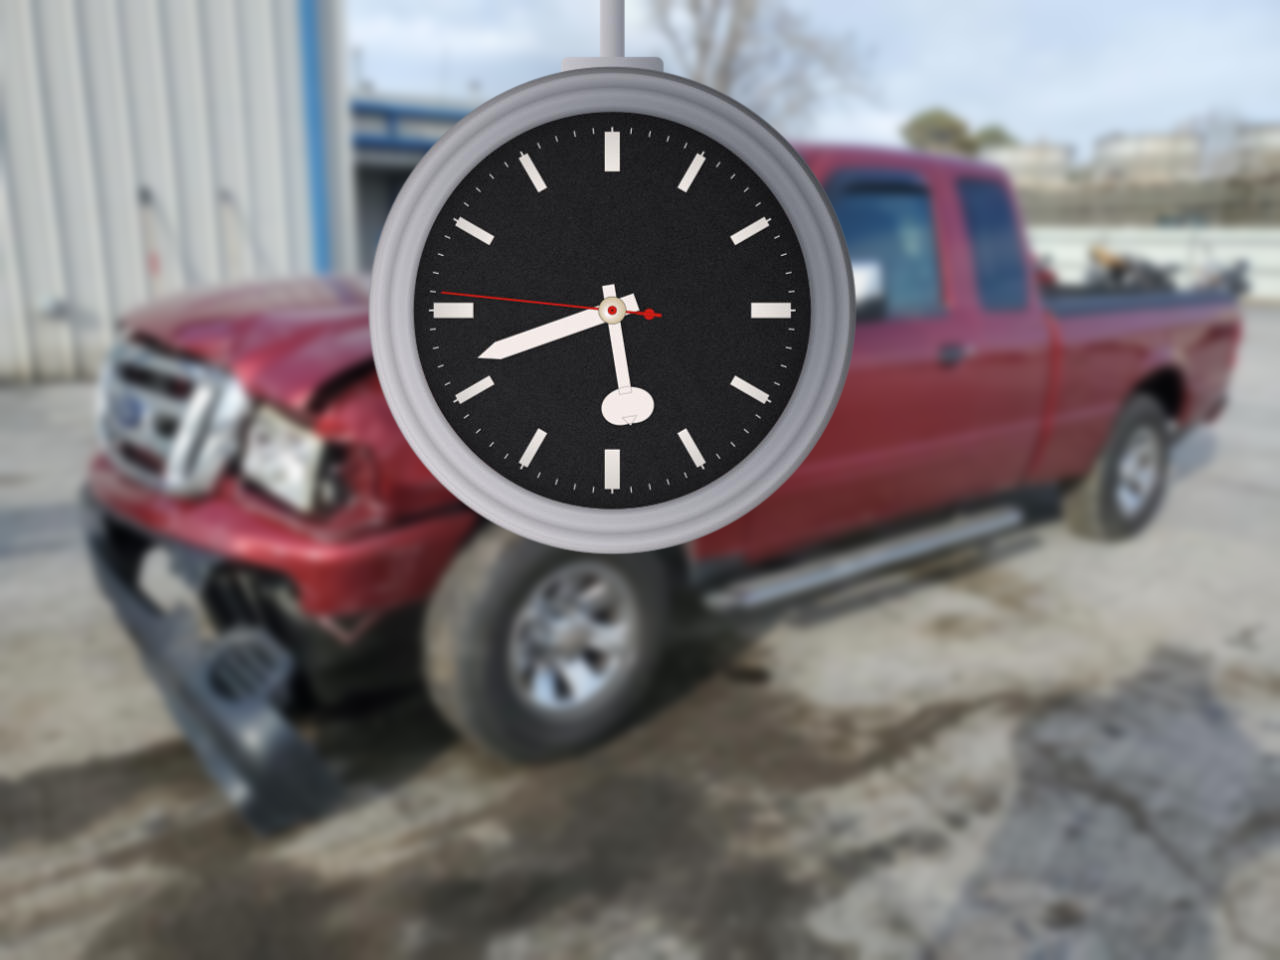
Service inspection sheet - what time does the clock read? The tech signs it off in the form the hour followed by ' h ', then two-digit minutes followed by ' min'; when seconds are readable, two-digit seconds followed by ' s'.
5 h 41 min 46 s
